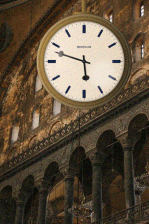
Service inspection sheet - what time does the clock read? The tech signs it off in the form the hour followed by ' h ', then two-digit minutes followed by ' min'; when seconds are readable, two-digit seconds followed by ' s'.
5 h 48 min
